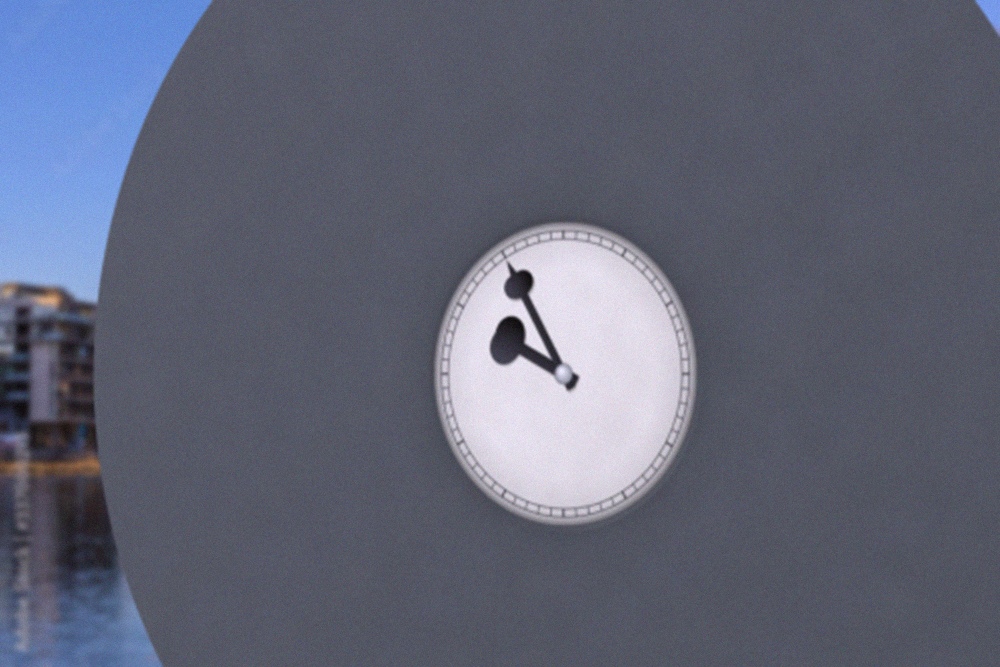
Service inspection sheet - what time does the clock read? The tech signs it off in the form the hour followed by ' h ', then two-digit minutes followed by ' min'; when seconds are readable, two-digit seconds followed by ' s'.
9 h 55 min
